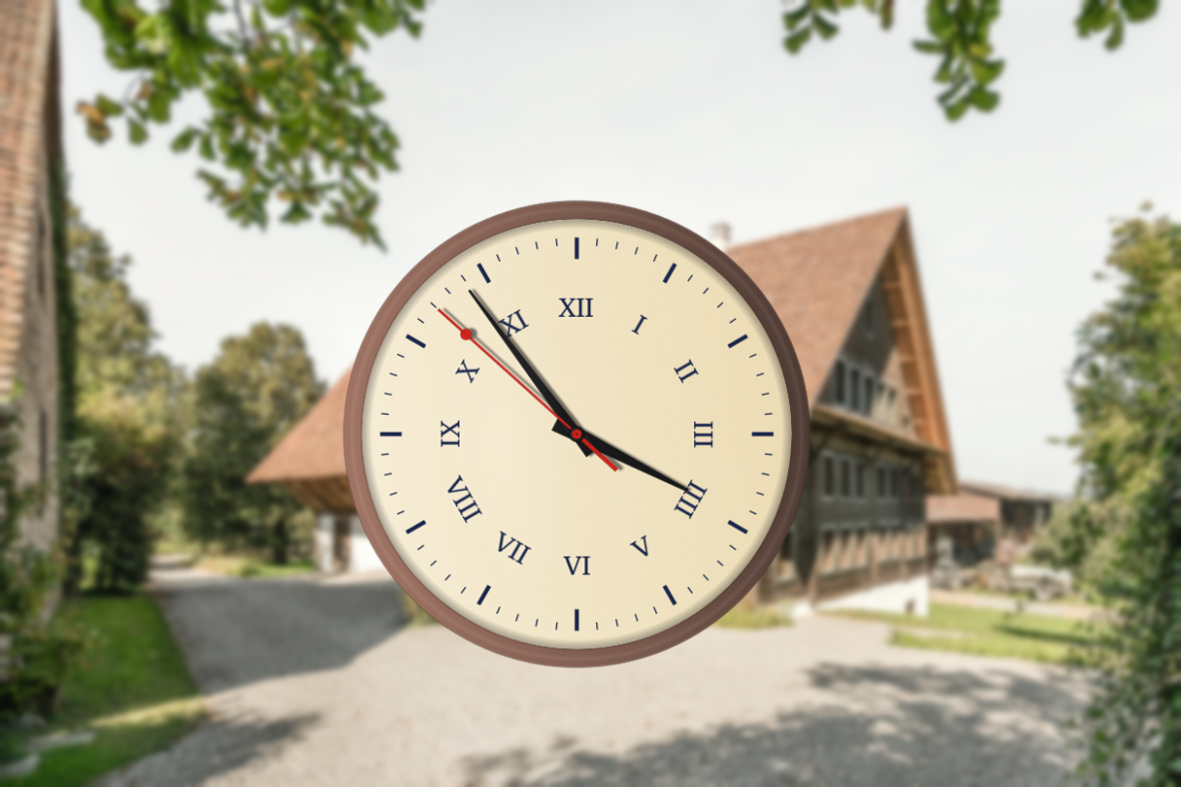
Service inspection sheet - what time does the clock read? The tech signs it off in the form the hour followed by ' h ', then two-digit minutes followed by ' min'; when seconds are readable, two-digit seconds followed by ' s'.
3 h 53 min 52 s
